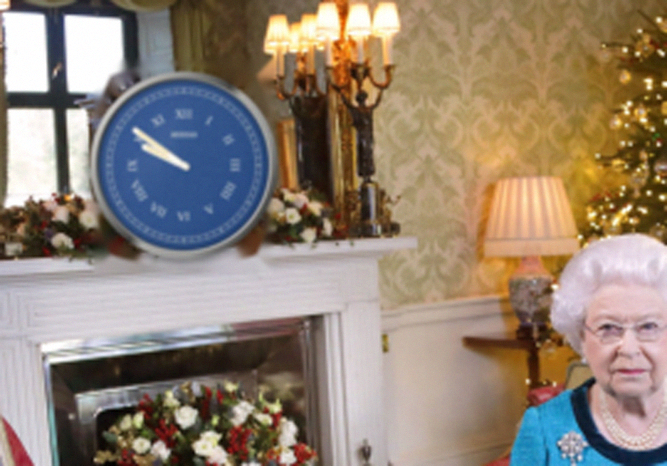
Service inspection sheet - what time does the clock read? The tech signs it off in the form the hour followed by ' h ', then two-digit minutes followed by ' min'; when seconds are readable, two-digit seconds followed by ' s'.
9 h 51 min
